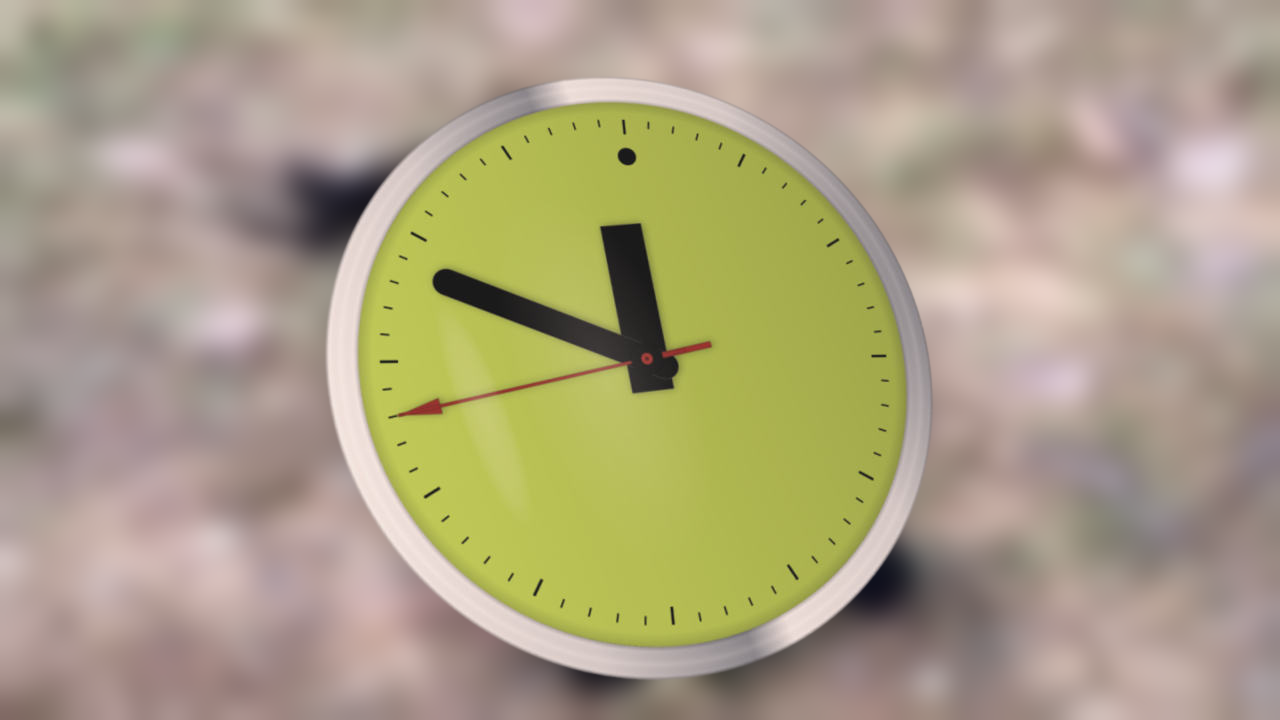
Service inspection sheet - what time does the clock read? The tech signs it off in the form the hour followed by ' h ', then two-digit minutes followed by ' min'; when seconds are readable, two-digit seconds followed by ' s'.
11 h 48 min 43 s
